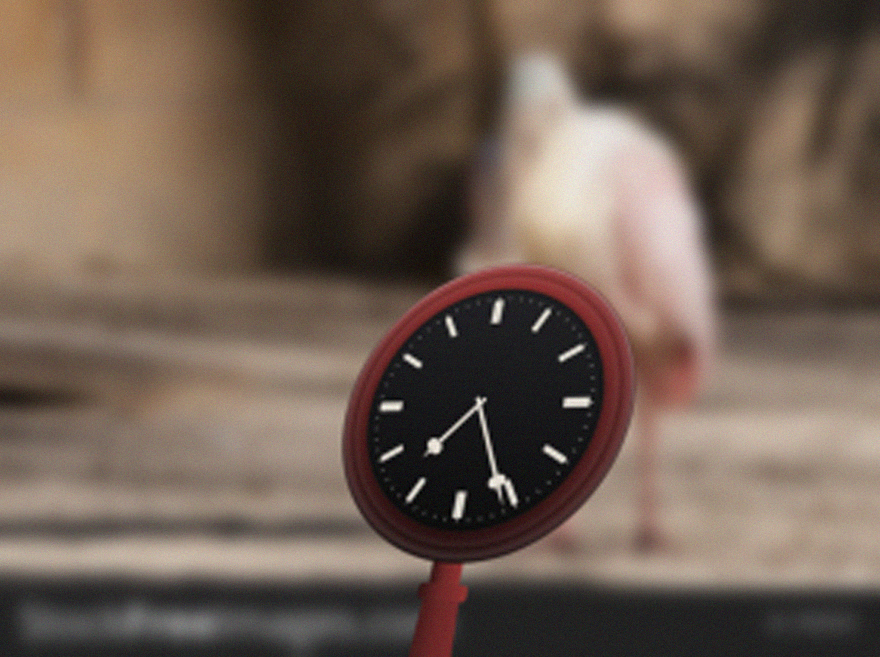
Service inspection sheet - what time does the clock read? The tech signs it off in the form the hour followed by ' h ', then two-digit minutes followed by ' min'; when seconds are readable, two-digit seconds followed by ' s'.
7 h 26 min
